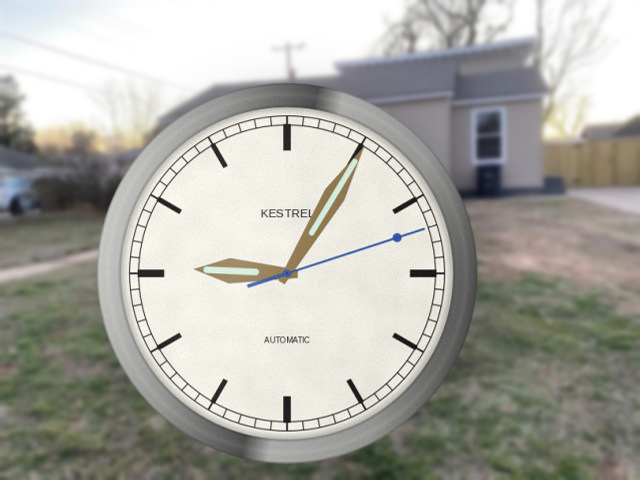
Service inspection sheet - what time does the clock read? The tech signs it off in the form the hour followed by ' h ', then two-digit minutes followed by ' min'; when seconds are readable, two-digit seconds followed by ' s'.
9 h 05 min 12 s
